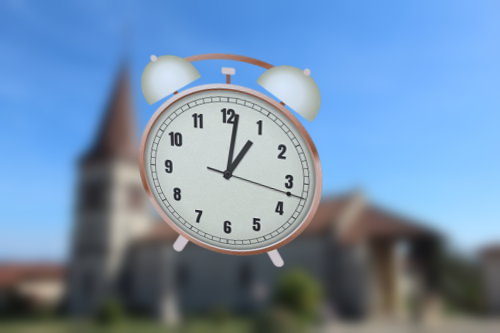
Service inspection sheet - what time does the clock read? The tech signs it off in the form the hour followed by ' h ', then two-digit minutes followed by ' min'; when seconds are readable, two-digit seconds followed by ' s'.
1 h 01 min 17 s
